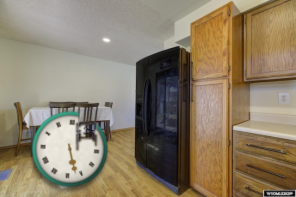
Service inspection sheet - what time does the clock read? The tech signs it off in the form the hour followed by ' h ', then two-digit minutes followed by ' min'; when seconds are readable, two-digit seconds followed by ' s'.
5 h 27 min
